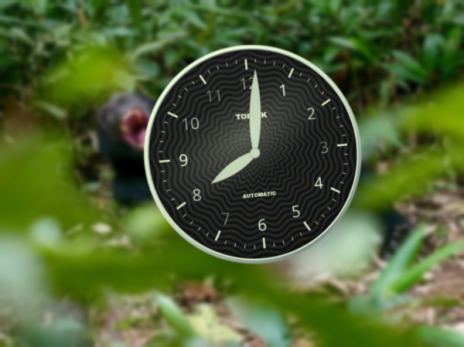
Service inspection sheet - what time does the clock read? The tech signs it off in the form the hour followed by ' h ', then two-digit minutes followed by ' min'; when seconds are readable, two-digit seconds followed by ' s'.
8 h 01 min
